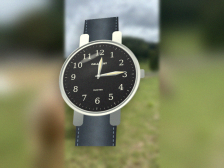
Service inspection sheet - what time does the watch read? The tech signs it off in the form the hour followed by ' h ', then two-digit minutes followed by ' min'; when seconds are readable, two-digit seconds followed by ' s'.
12 h 14 min
